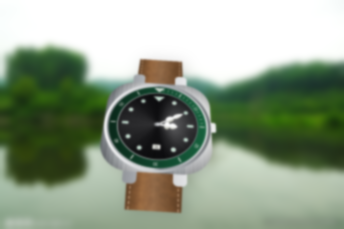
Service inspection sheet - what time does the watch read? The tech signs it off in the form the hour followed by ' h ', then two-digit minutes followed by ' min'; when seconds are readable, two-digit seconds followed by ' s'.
3 h 10 min
